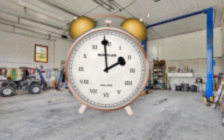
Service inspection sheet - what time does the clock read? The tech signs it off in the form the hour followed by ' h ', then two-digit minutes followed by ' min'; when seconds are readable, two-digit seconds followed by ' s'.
1 h 59 min
